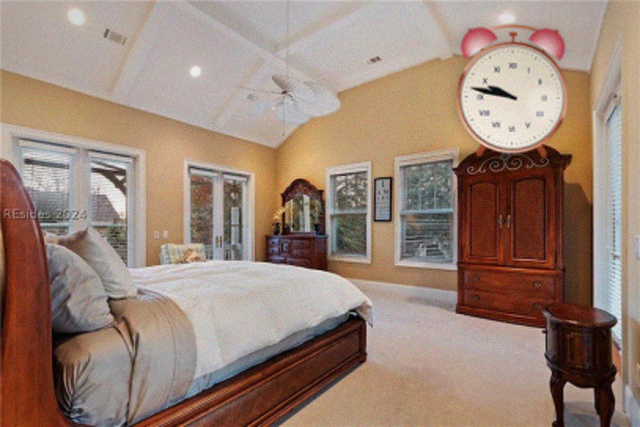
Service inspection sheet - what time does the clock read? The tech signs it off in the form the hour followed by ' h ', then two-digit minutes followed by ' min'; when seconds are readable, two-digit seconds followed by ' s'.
9 h 47 min
